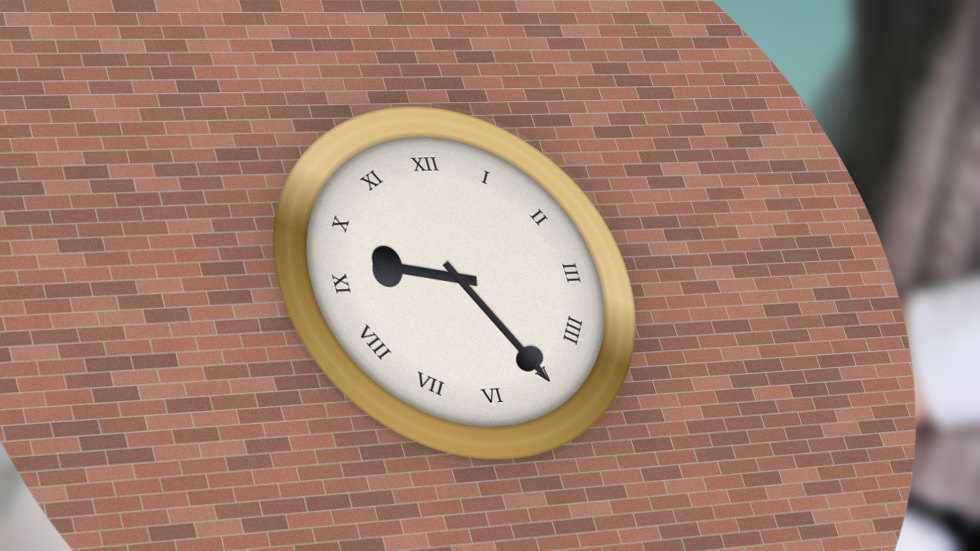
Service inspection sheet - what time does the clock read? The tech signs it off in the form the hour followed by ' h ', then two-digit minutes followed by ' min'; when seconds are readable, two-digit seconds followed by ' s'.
9 h 25 min
